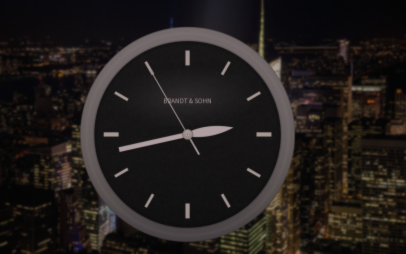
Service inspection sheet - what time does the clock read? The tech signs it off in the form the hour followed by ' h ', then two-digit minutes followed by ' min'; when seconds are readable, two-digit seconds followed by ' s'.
2 h 42 min 55 s
